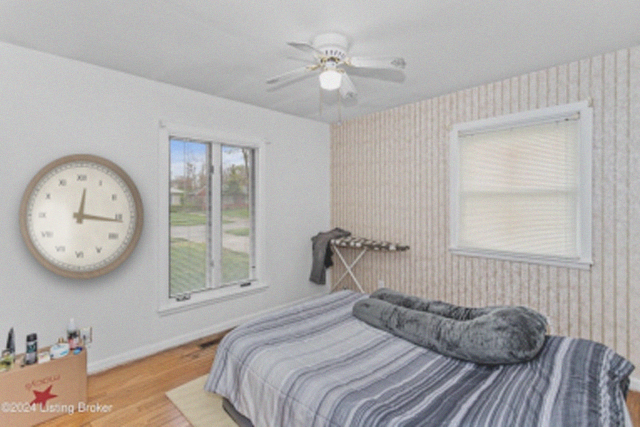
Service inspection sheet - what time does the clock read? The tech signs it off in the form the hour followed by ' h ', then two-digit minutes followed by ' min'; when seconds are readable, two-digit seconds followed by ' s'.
12 h 16 min
